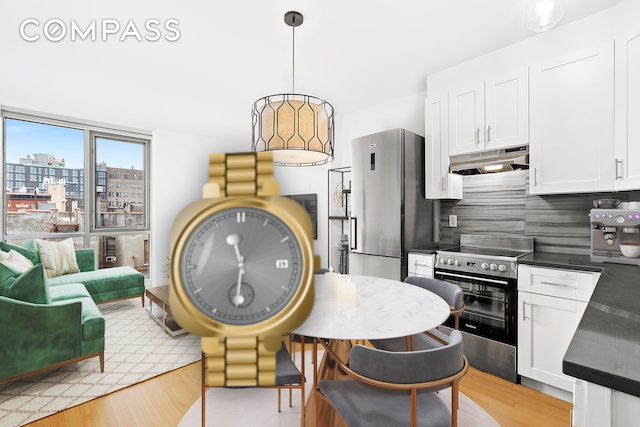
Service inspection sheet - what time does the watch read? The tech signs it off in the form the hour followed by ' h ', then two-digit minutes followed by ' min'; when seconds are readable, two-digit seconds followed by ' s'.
11 h 31 min
